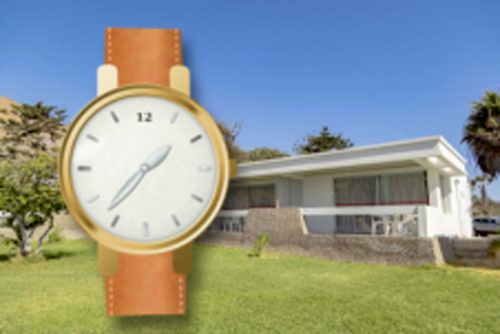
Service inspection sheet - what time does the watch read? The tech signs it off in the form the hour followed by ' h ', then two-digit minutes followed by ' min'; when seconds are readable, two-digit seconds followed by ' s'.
1 h 37 min
